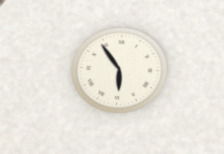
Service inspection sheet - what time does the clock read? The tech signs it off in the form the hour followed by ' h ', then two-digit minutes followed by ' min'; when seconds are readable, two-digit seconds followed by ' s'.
5 h 54 min
